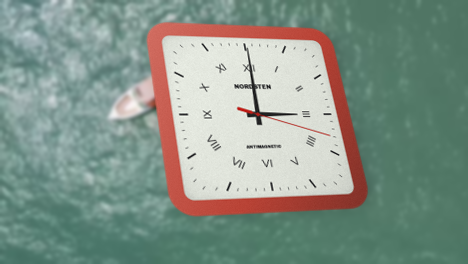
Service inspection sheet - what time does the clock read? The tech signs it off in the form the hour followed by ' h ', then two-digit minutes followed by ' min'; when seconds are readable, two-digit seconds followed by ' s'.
3 h 00 min 18 s
